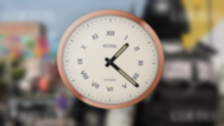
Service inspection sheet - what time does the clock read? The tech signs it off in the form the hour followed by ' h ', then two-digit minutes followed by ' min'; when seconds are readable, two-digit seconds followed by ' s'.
1 h 22 min
